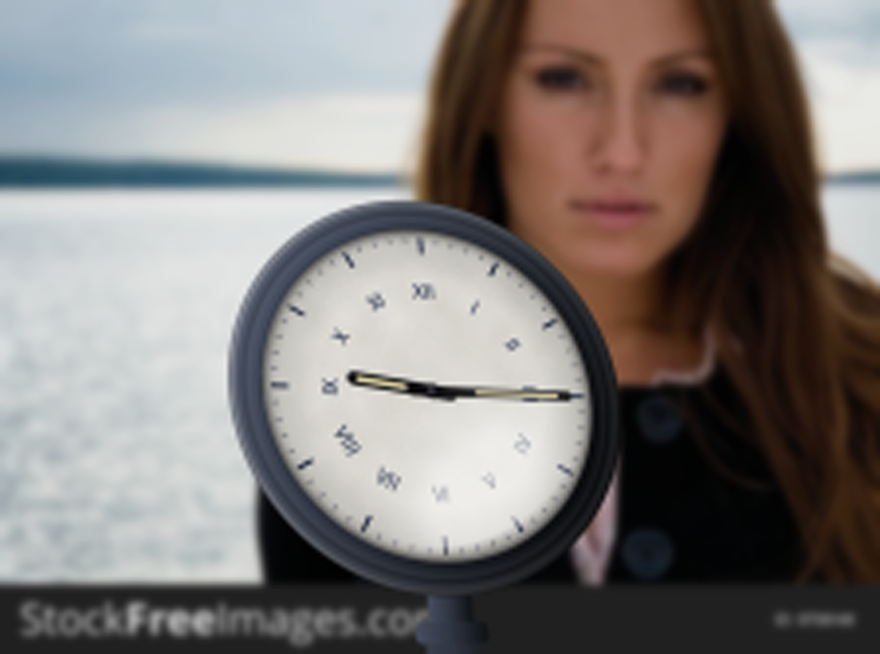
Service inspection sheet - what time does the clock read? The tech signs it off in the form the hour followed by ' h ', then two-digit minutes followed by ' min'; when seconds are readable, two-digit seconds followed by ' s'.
9 h 15 min
